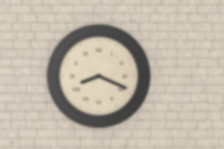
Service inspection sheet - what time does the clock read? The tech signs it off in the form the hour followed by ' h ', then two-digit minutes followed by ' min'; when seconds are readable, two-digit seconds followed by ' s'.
8 h 19 min
